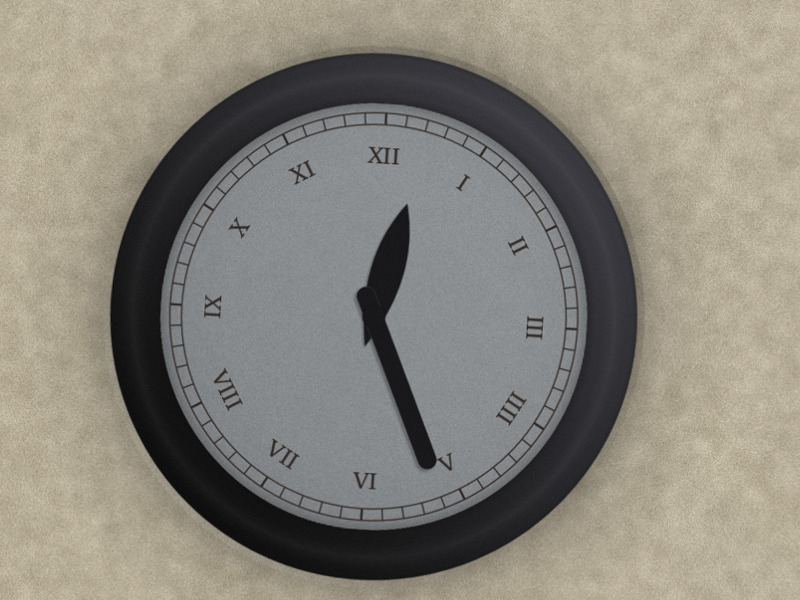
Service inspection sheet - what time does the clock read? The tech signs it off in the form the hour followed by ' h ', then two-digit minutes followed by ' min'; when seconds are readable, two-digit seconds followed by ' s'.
12 h 26 min
